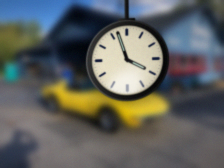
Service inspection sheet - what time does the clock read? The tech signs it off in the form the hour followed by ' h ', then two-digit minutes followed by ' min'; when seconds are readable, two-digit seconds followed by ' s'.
3 h 57 min
